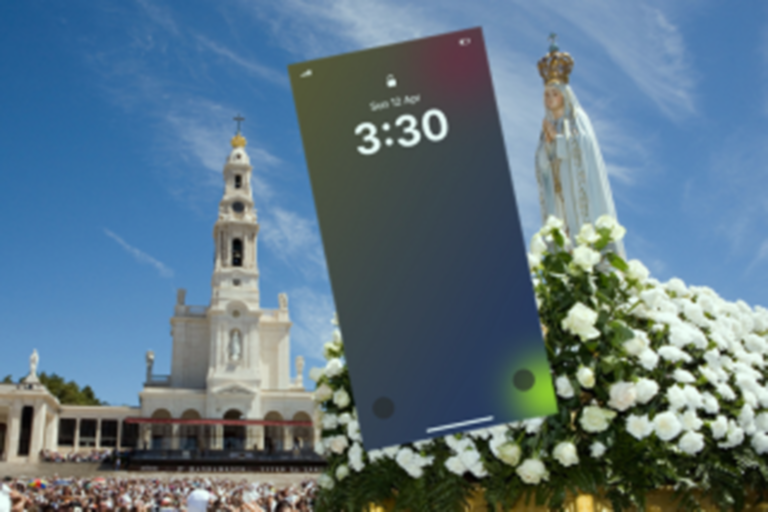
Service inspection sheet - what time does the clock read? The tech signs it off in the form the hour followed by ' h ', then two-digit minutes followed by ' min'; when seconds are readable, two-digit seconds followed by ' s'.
3 h 30 min
